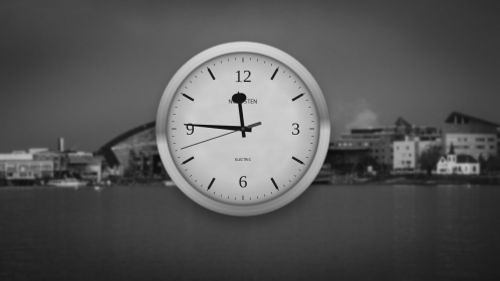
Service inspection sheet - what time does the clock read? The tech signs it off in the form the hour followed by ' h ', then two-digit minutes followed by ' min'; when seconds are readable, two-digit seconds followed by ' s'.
11 h 45 min 42 s
